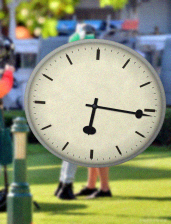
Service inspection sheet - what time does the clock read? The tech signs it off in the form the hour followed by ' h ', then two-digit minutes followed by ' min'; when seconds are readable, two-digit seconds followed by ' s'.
6 h 16 min
